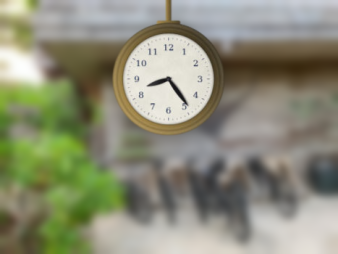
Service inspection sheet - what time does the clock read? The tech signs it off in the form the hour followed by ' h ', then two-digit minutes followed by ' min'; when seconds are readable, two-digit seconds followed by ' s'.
8 h 24 min
